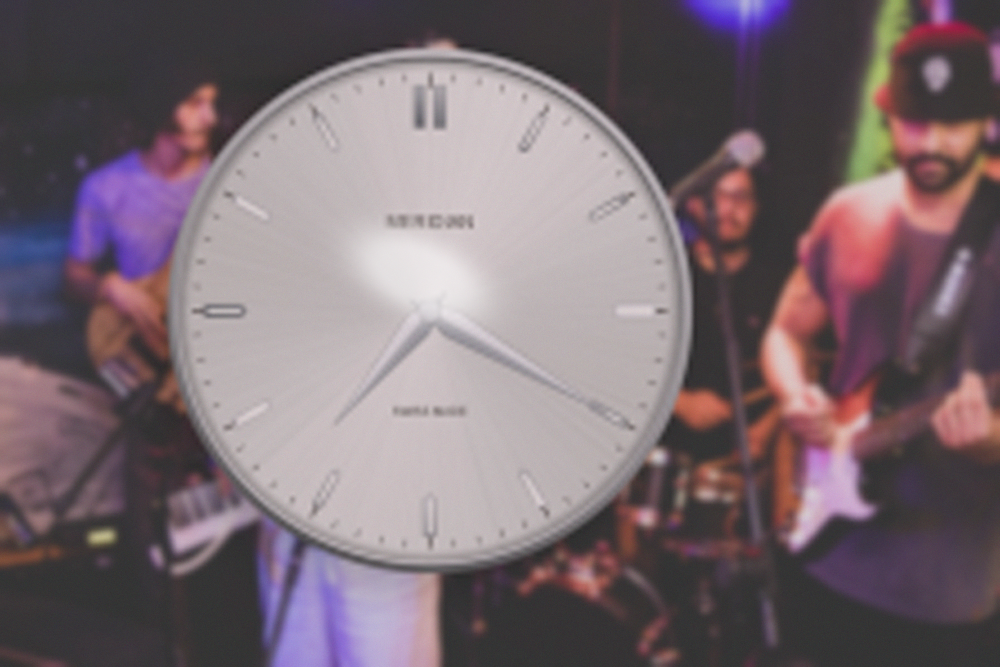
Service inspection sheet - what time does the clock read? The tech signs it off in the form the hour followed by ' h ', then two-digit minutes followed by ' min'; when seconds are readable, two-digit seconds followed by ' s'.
7 h 20 min
